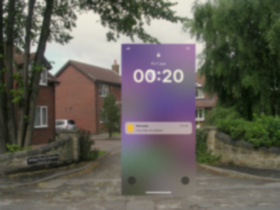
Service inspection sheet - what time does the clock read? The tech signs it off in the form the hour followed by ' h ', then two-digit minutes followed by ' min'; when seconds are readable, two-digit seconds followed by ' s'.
0 h 20 min
